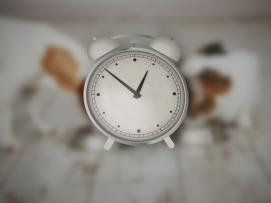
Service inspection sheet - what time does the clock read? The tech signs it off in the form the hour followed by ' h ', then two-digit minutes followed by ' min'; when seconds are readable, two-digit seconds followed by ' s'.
12 h 52 min
